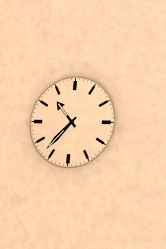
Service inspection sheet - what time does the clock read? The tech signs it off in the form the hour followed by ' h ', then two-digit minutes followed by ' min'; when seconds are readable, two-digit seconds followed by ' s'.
10 h 37 min
